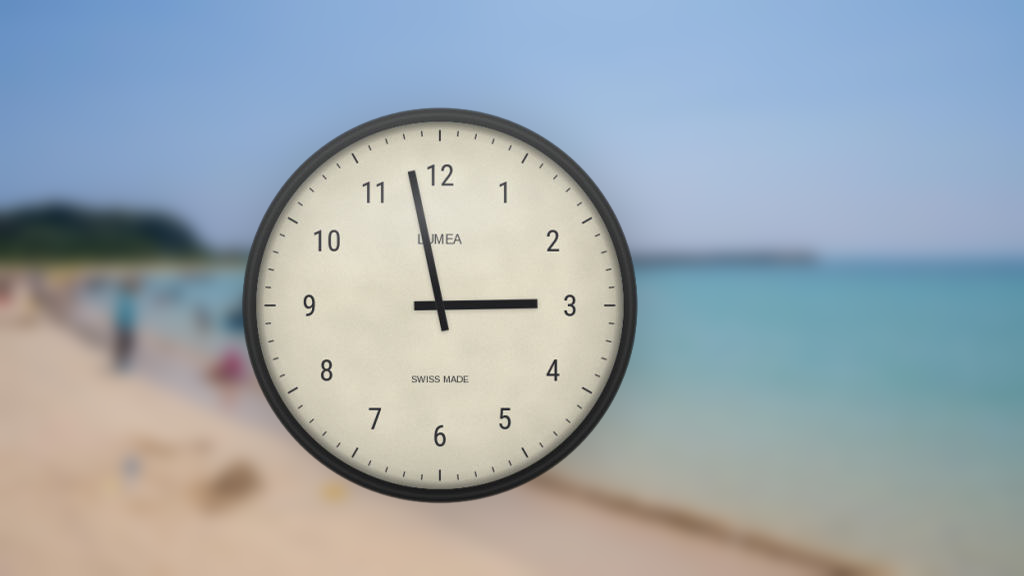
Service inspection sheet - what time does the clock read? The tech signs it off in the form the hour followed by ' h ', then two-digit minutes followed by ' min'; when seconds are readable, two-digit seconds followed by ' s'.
2 h 58 min
